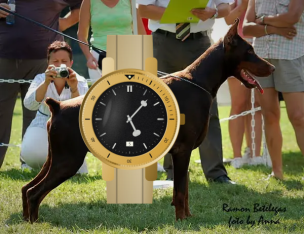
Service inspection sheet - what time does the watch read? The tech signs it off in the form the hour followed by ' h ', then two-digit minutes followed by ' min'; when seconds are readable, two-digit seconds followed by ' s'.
5 h 07 min
